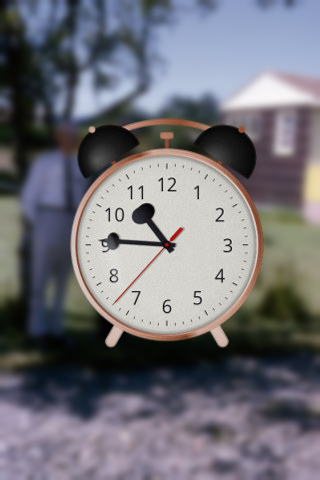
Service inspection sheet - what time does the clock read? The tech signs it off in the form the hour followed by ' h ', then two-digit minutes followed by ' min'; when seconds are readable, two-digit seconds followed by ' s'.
10 h 45 min 37 s
